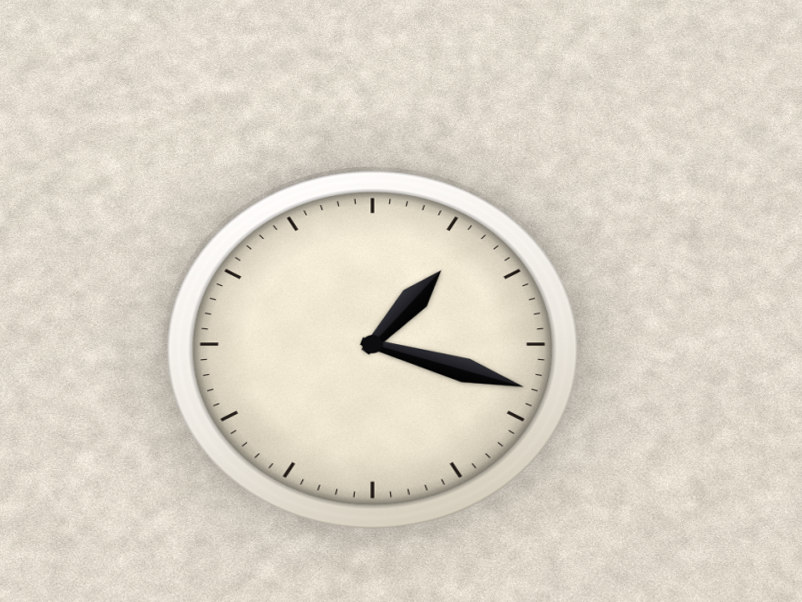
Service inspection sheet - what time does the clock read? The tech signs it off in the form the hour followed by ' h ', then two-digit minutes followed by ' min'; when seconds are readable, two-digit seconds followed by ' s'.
1 h 18 min
